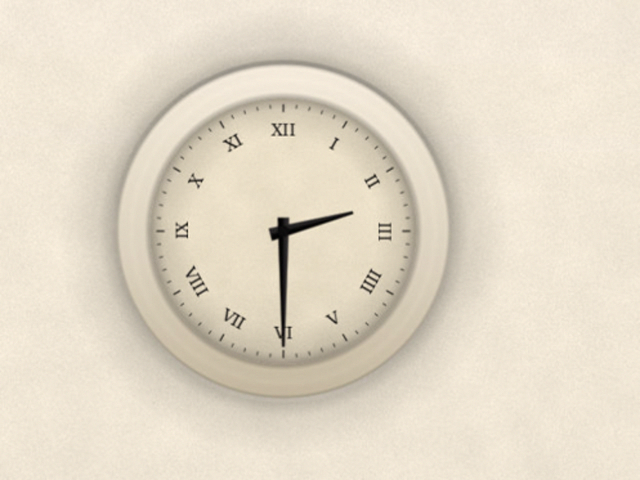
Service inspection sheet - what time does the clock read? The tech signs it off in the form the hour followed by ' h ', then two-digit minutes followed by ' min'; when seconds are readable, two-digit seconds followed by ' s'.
2 h 30 min
